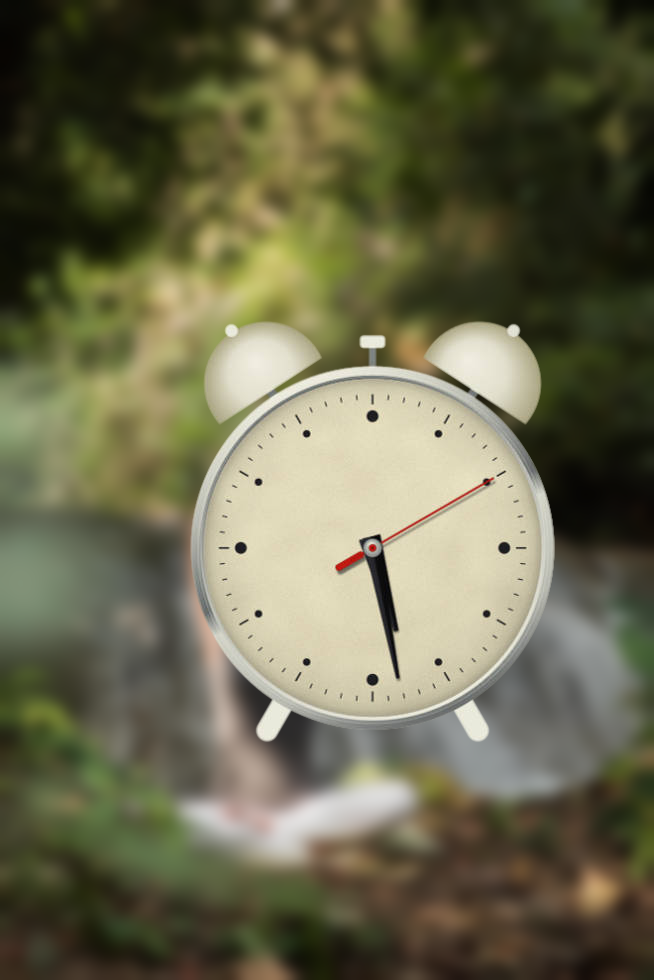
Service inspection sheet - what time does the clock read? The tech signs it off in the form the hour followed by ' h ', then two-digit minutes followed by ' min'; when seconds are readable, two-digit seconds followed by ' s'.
5 h 28 min 10 s
